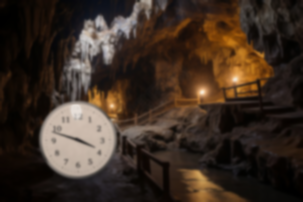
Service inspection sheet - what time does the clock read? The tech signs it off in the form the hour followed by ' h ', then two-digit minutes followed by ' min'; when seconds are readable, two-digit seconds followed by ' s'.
3 h 48 min
